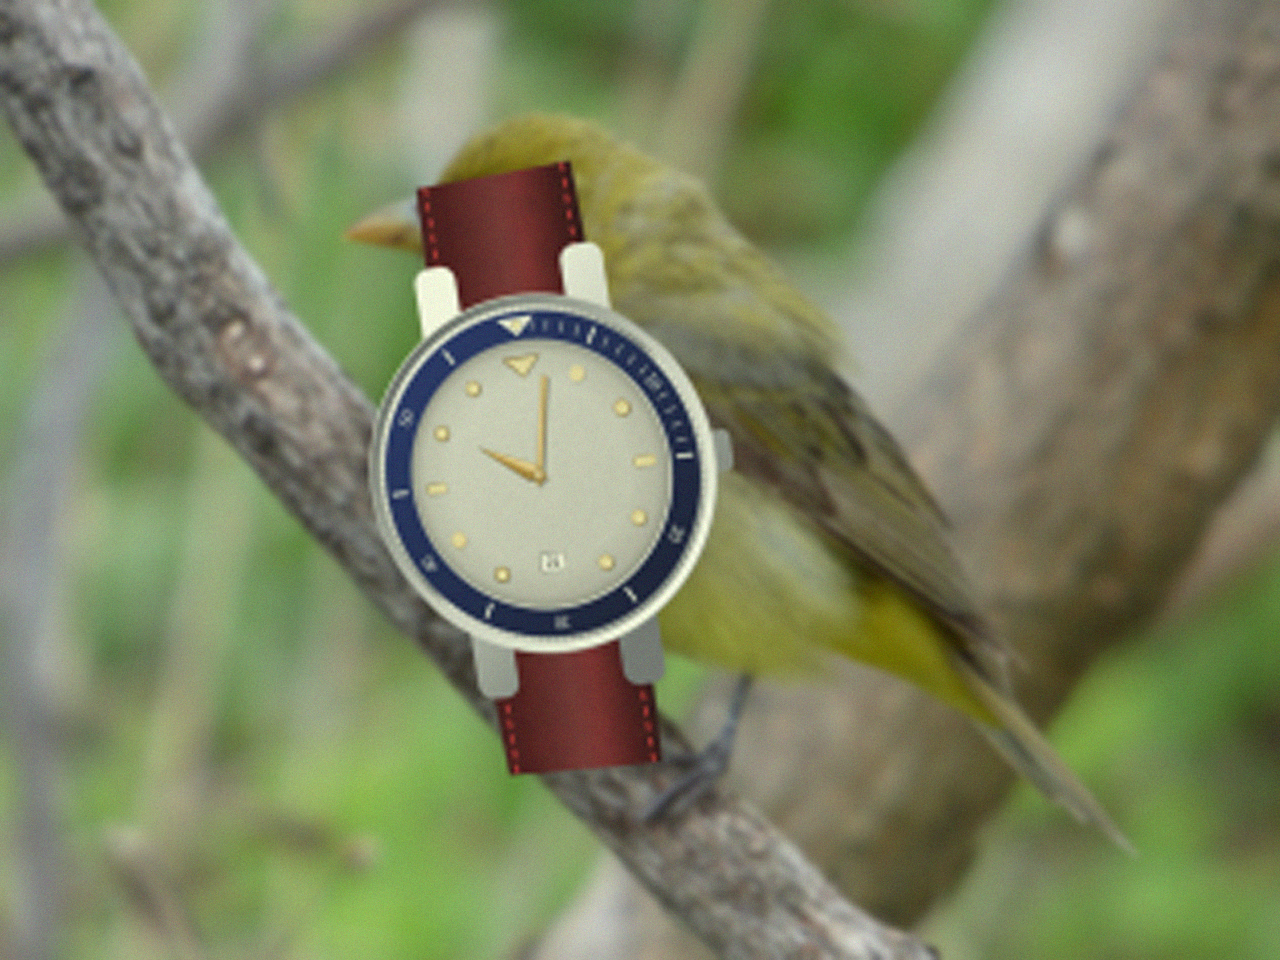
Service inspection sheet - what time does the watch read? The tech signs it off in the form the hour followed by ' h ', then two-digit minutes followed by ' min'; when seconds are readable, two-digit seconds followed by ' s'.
10 h 02 min
